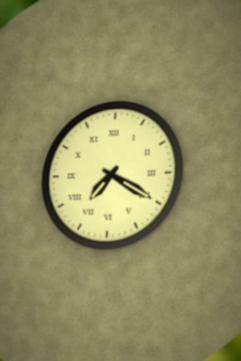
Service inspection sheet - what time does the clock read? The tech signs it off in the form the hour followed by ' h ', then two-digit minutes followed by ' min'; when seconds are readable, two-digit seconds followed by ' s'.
7 h 20 min
